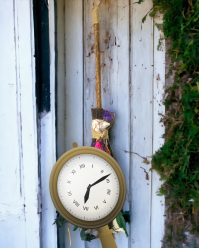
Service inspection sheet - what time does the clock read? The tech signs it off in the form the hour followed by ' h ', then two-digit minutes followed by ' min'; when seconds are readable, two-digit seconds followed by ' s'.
7 h 13 min
